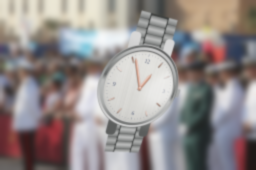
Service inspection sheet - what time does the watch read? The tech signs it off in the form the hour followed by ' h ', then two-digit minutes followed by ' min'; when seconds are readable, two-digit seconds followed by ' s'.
12 h 56 min
